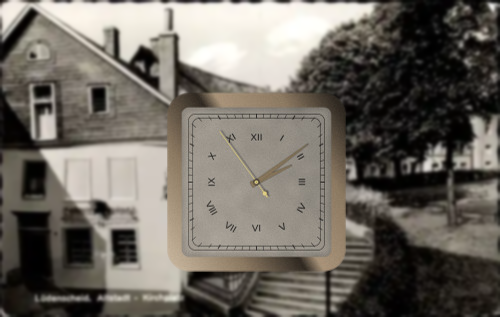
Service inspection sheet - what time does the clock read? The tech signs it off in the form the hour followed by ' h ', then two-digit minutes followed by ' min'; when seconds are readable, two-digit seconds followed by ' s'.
2 h 08 min 54 s
